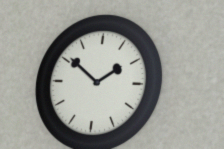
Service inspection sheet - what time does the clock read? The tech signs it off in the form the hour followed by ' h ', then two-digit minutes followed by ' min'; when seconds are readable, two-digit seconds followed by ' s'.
1 h 51 min
